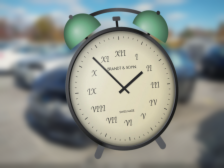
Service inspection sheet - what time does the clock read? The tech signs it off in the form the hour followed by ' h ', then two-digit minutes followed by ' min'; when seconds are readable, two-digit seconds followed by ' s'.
1 h 53 min
